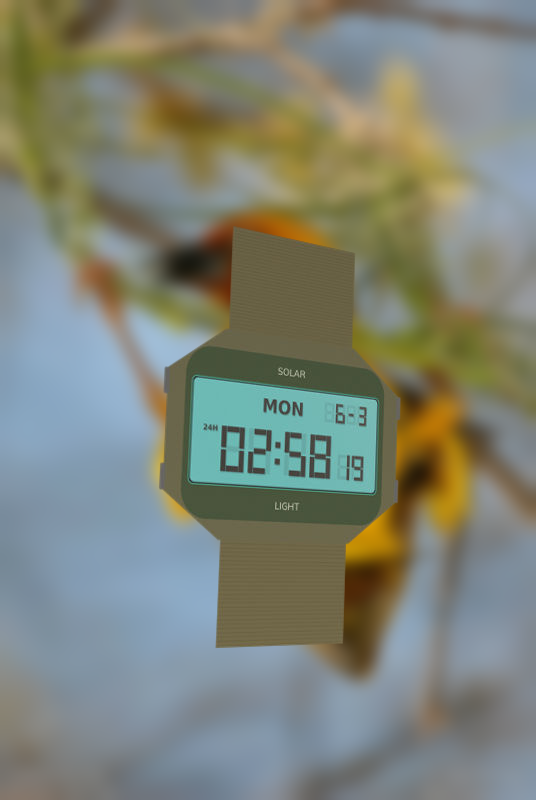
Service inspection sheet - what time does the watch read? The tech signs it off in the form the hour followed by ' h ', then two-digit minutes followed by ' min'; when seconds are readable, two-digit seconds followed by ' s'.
2 h 58 min 19 s
